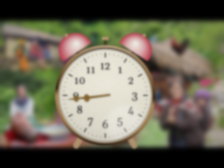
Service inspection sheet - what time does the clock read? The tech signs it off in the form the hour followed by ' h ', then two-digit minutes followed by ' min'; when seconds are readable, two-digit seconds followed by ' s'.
8 h 44 min
